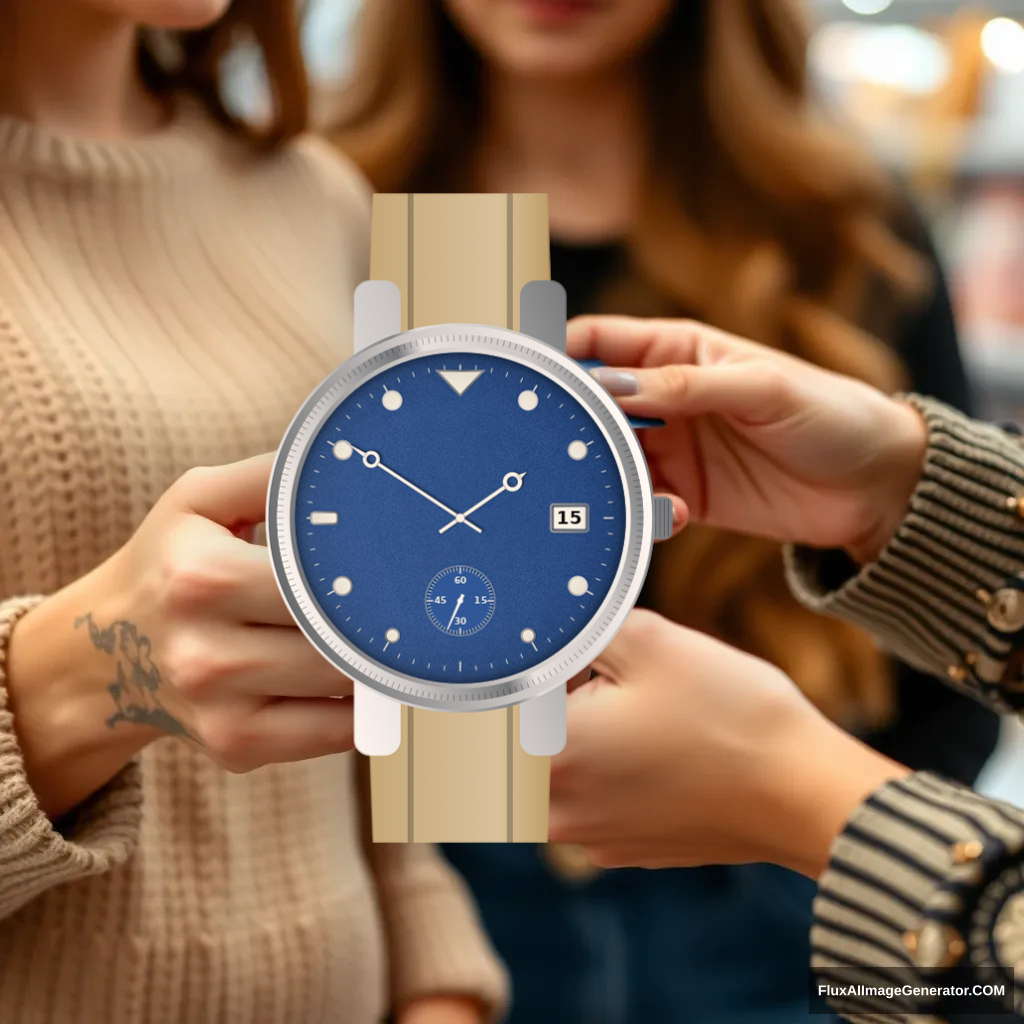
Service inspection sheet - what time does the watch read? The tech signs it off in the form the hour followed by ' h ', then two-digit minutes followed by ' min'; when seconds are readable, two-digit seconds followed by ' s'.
1 h 50 min 34 s
